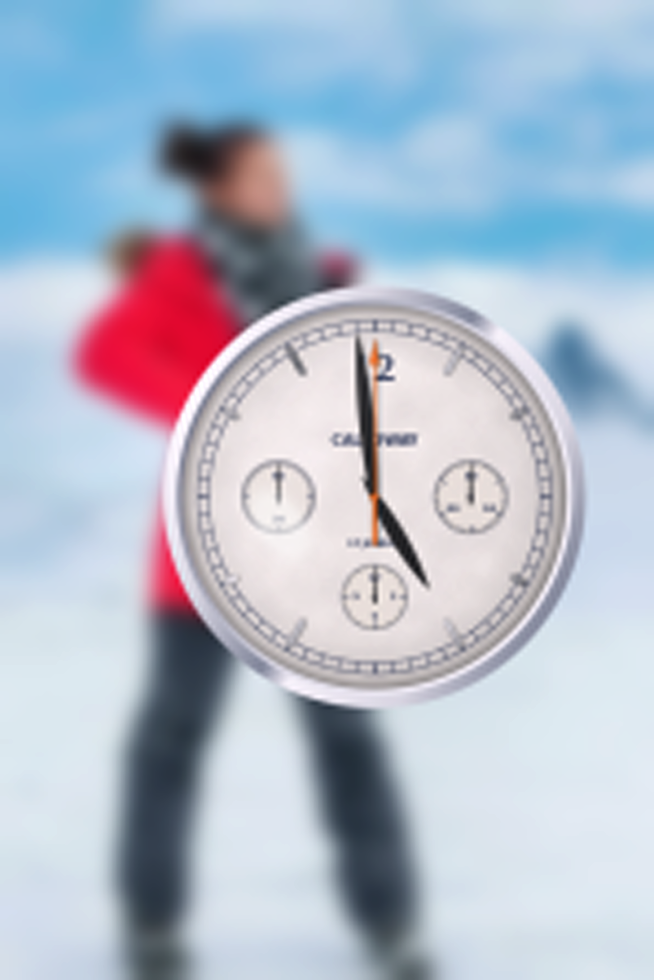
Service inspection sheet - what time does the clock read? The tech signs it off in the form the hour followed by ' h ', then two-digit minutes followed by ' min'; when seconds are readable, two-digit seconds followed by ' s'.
4 h 59 min
